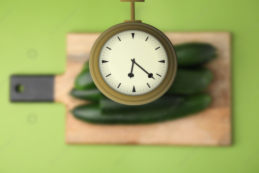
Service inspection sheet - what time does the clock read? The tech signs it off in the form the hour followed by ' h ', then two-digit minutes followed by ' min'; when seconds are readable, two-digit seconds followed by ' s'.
6 h 22 min
